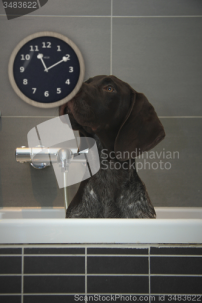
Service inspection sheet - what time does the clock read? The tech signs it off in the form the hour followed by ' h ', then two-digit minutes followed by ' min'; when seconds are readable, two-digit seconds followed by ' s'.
11 h 10 min
